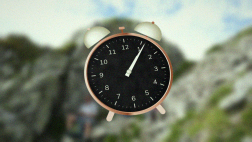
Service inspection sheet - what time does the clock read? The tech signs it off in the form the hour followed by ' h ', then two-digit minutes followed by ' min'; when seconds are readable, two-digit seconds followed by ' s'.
1 h 06 min
